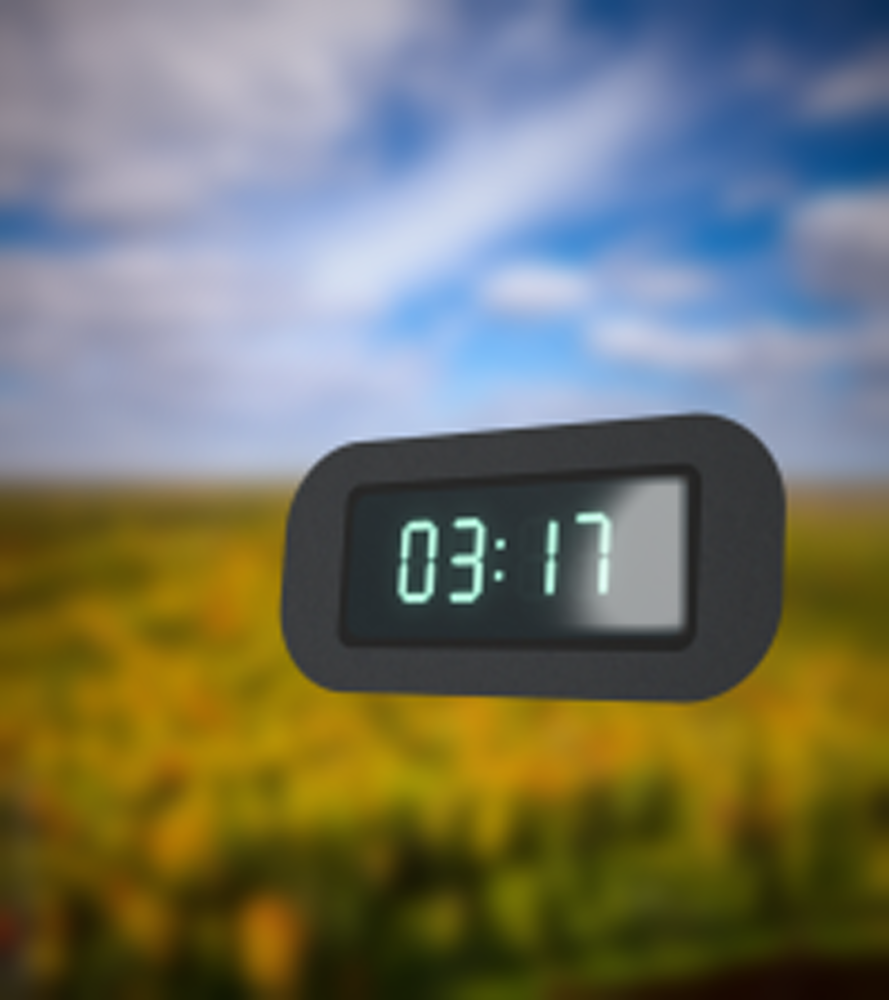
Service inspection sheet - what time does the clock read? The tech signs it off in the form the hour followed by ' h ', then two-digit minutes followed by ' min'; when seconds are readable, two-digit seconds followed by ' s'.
3 h 17 min
